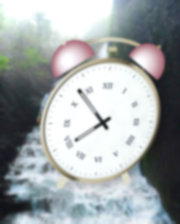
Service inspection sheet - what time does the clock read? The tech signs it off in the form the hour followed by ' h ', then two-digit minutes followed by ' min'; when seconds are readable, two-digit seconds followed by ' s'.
7 h 53 min
